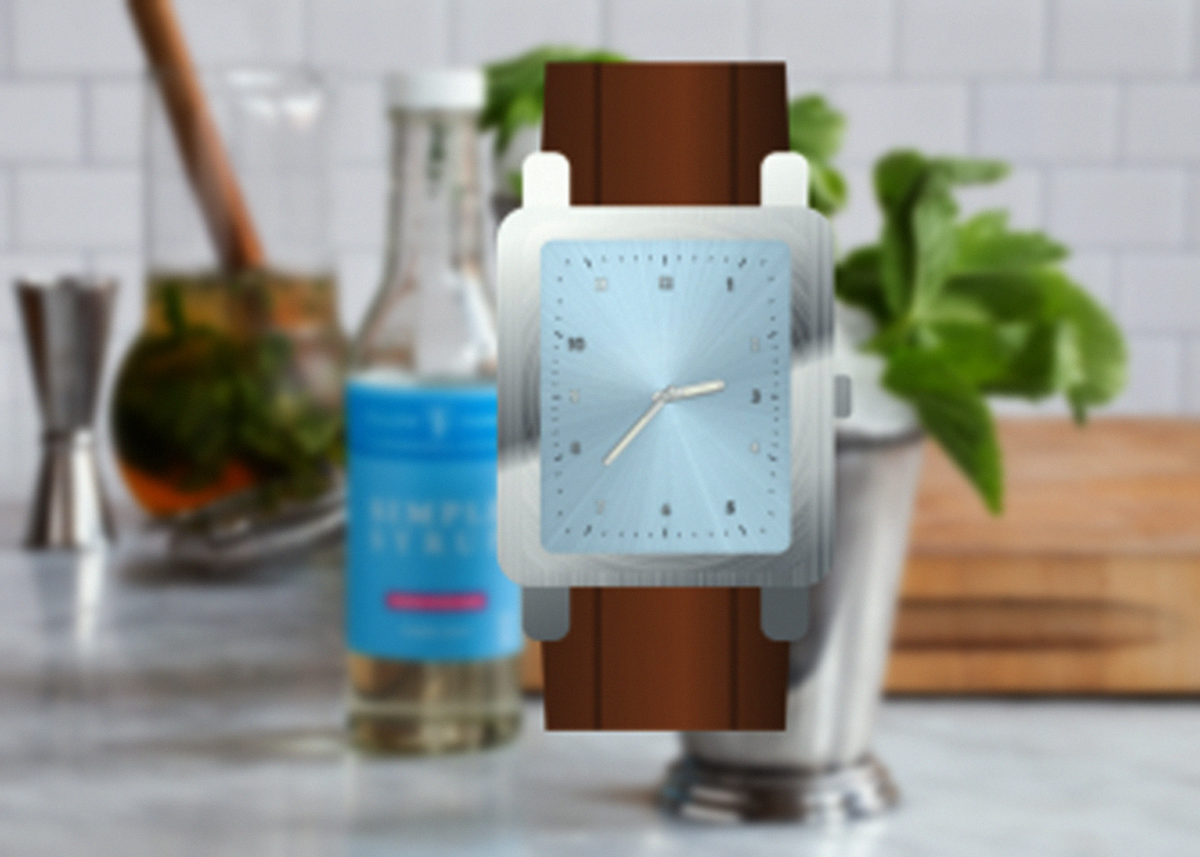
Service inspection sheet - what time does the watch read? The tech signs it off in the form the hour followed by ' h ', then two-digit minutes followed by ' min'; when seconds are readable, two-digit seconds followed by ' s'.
2 h 37 min
